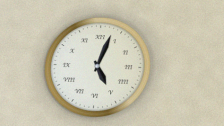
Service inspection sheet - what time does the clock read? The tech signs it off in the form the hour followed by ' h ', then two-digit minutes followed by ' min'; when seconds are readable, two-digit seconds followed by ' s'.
5 h 03 min
